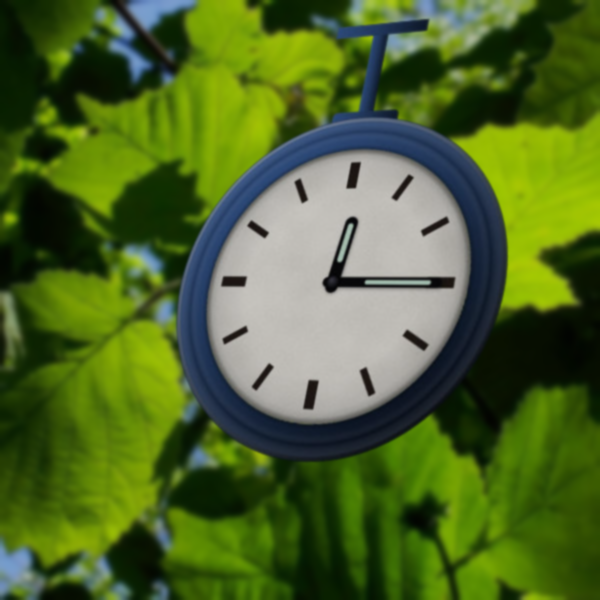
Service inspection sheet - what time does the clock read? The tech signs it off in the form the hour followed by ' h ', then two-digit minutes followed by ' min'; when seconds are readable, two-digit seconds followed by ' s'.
12 h 15 min
